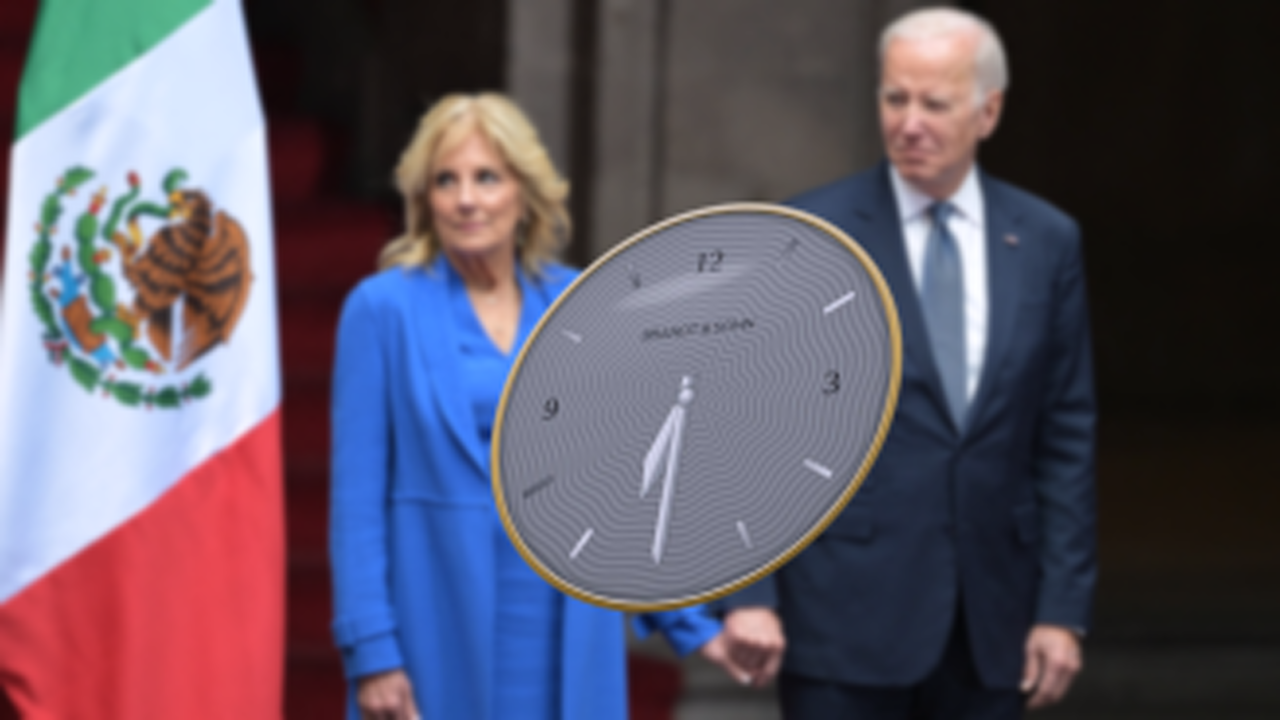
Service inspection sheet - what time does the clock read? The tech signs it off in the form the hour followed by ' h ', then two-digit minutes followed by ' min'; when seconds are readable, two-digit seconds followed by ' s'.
6 h 30 min
